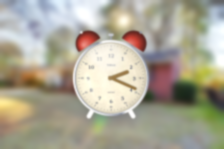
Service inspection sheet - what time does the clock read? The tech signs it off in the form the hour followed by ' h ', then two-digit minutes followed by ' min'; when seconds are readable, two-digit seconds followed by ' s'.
2 h 19 min
